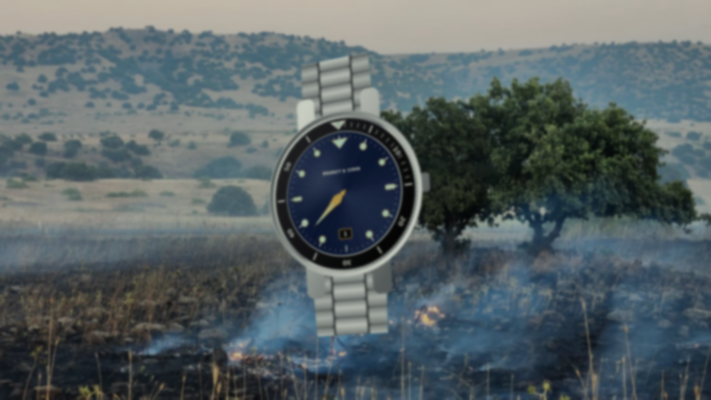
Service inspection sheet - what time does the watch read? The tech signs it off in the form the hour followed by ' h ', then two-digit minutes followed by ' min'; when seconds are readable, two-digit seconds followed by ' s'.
7 h 38 min
